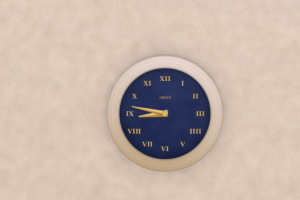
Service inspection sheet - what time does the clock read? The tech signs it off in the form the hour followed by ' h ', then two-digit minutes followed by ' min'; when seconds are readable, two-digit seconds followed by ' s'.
8 h 47 min
